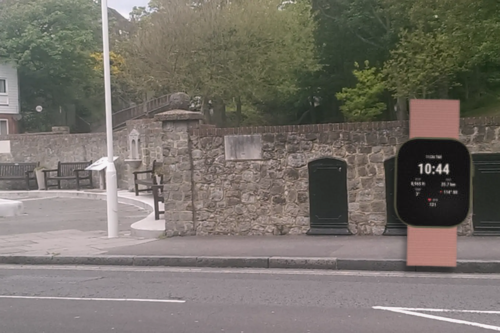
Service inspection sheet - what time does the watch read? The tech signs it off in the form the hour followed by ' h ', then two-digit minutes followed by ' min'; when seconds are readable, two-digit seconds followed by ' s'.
10 h 44 min
